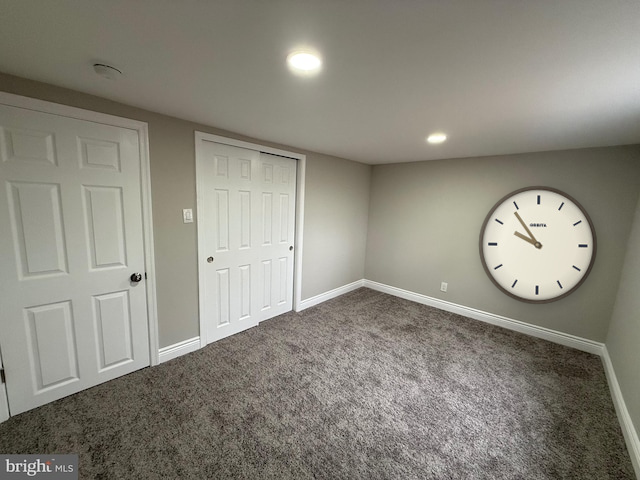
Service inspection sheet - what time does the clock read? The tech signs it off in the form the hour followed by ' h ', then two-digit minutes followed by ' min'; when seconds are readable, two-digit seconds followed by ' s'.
9 h 54 min
